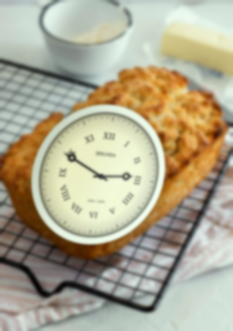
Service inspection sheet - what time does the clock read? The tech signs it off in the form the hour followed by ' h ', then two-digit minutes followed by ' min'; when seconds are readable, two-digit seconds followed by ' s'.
2 h 49 min
